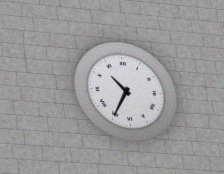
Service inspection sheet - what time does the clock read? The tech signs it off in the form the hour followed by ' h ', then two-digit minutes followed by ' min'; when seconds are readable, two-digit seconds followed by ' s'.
10 h 35 min
